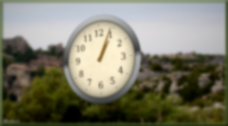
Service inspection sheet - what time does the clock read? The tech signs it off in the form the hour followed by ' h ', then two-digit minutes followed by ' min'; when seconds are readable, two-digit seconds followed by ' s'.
1 h 04 min
